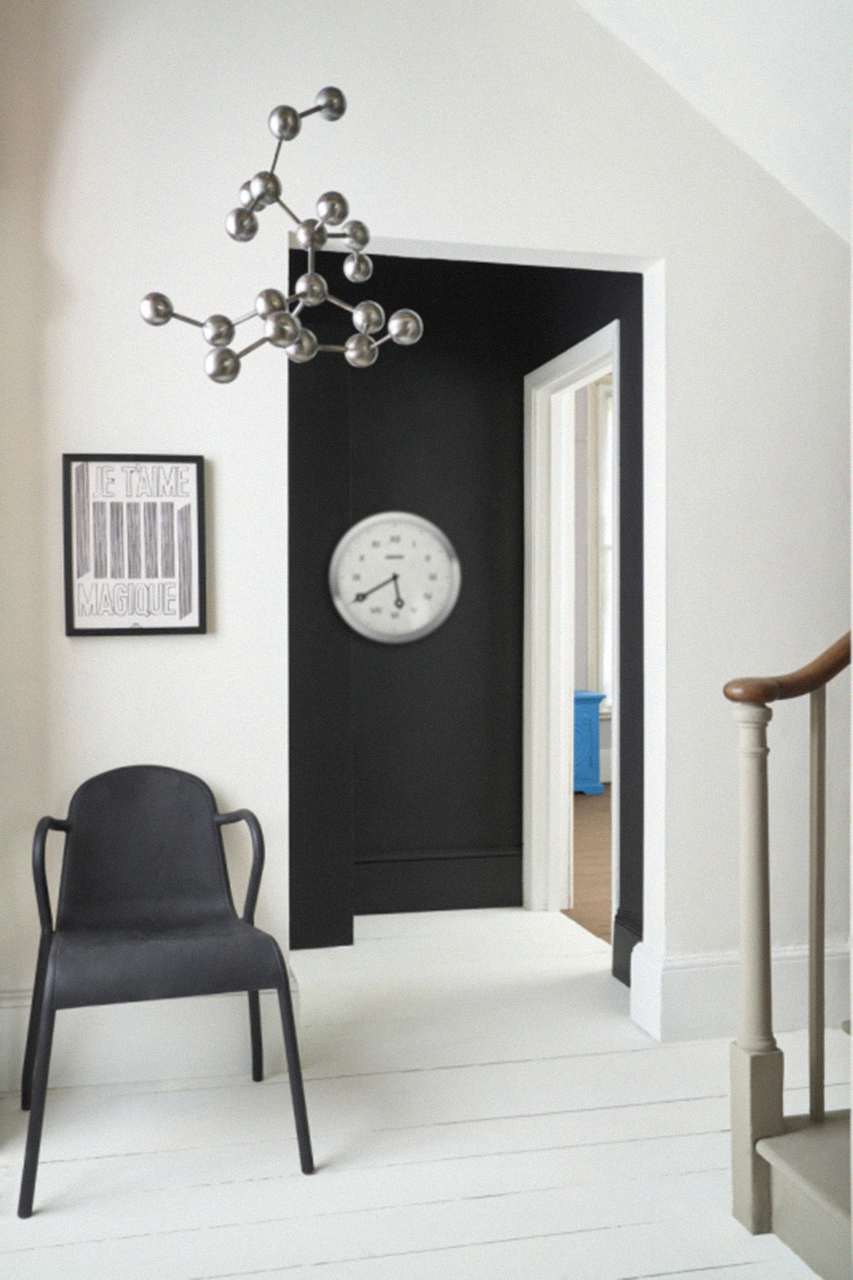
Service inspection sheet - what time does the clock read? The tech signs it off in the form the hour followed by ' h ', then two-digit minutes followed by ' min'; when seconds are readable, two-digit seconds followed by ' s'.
5 h 40 min
